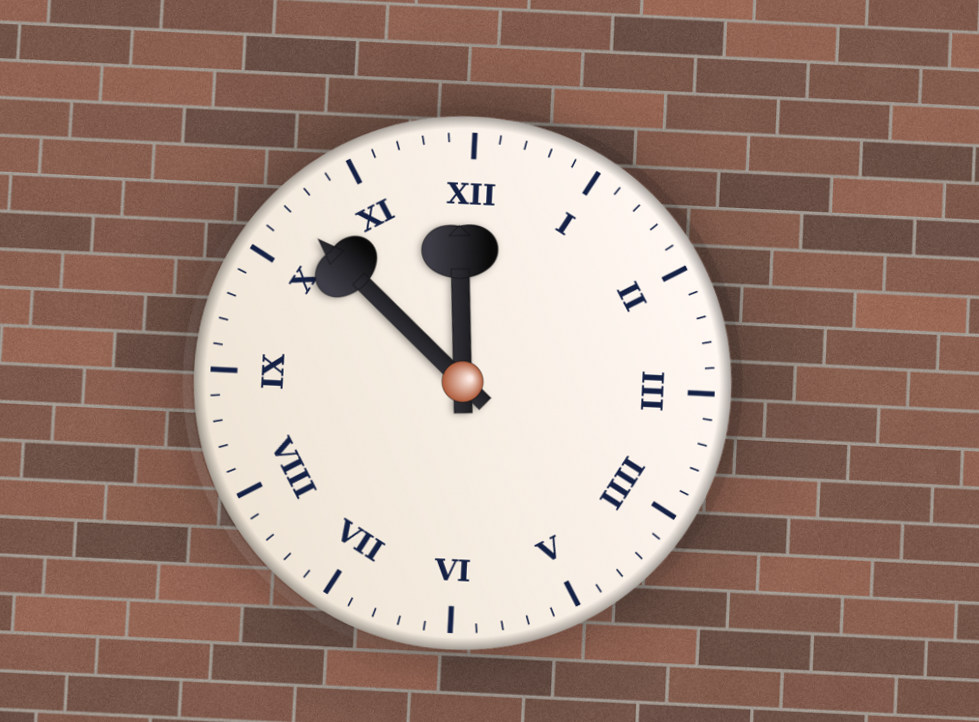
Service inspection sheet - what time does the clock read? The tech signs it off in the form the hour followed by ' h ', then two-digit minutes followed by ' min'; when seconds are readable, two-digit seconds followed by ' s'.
11 h 52 min
